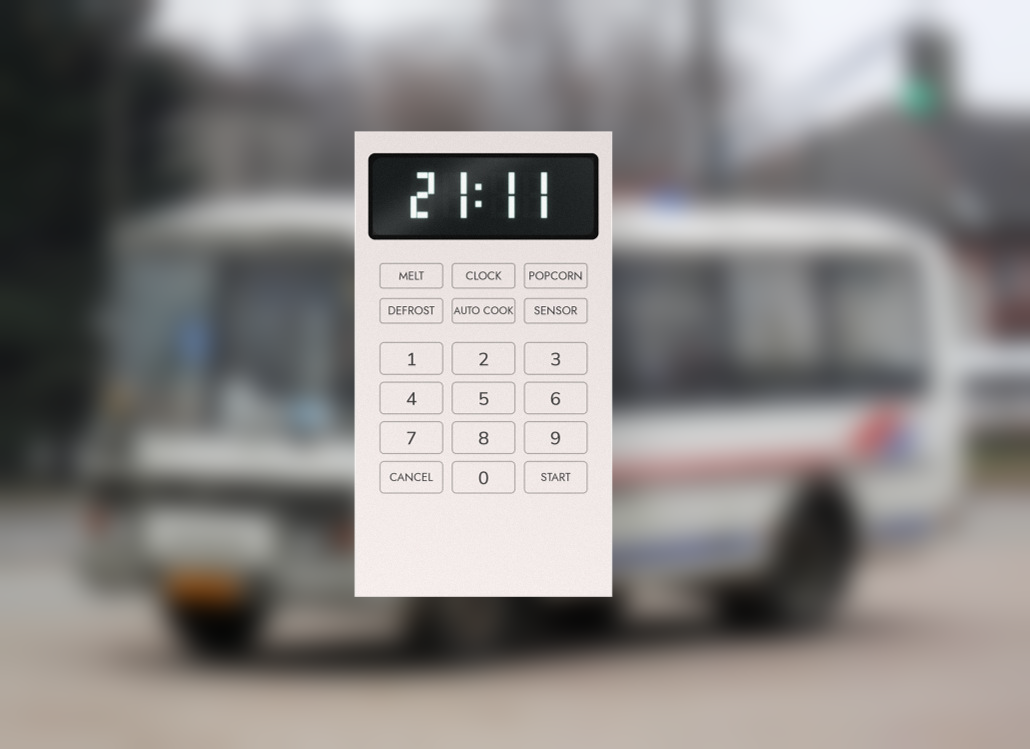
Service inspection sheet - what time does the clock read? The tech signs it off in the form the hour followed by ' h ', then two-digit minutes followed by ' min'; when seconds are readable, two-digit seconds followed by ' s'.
21 h 11 min
